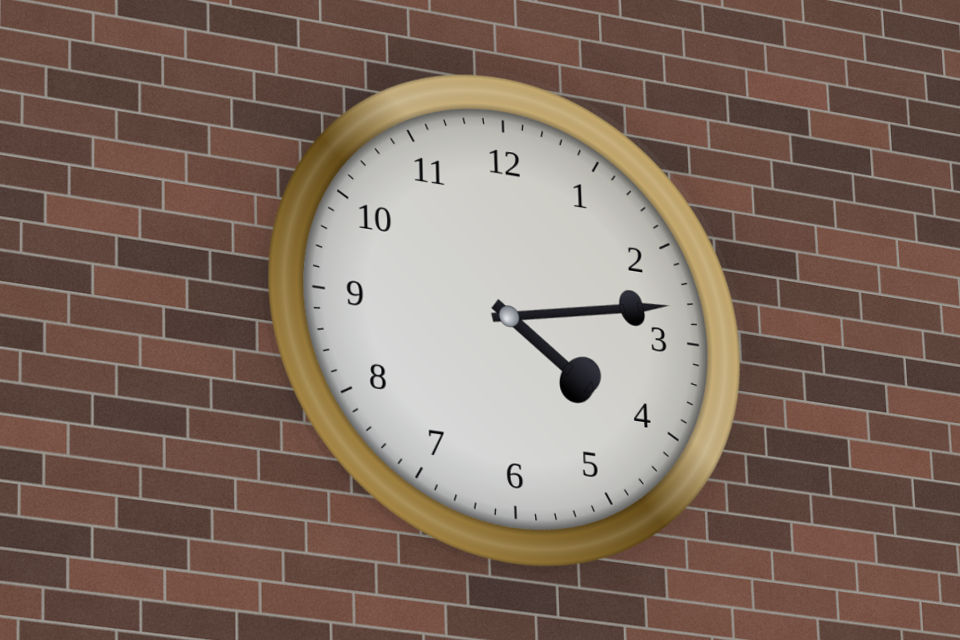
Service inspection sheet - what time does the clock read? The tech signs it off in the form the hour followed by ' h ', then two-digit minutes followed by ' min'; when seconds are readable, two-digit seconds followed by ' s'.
4 h 13 min
